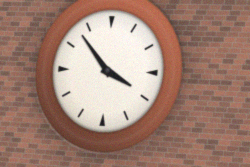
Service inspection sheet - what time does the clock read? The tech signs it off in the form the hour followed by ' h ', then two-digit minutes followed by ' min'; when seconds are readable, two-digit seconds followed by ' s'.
3 h 53 min
